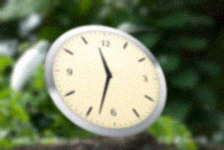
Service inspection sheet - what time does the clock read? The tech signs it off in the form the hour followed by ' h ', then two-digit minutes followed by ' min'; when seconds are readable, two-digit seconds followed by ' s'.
11 h 33 min
